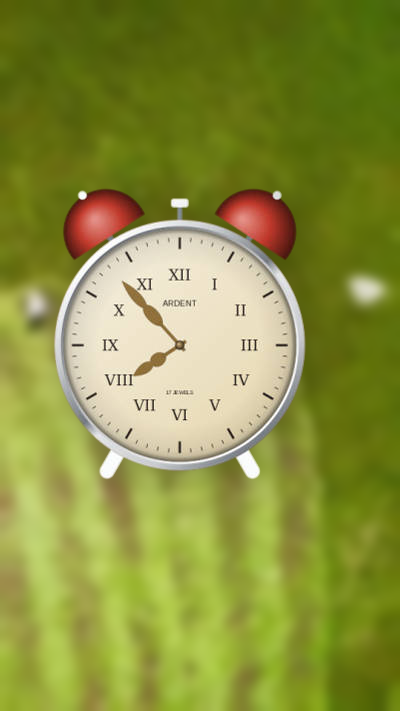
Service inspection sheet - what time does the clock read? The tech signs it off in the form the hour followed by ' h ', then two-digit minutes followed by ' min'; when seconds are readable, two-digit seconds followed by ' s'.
7 h 53 min
